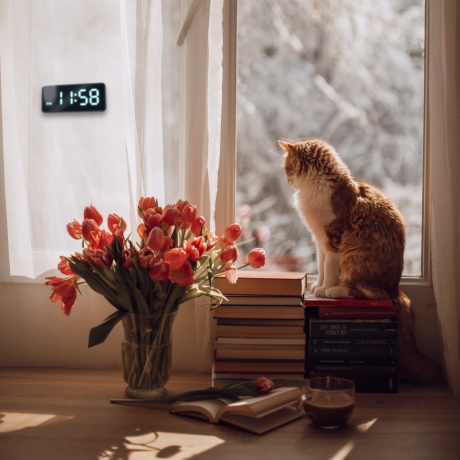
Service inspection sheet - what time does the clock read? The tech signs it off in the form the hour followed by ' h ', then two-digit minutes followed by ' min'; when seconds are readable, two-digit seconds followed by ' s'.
11 h 58 min
